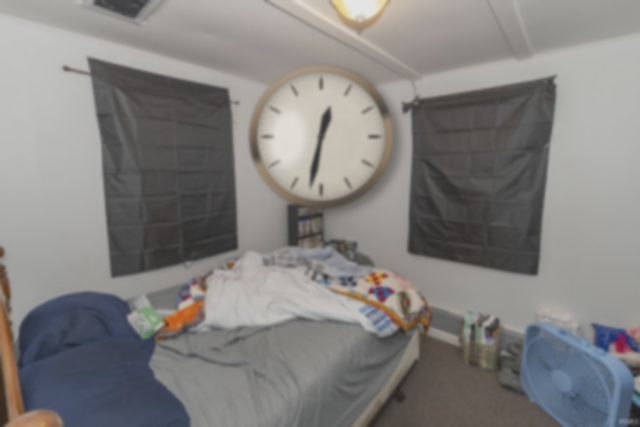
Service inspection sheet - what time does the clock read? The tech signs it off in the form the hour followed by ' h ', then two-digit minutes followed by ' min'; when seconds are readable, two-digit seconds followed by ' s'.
12 h 32 min
